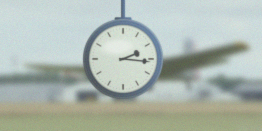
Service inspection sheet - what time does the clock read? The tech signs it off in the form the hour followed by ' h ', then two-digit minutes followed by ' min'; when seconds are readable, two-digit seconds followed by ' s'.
2 h 16 min
